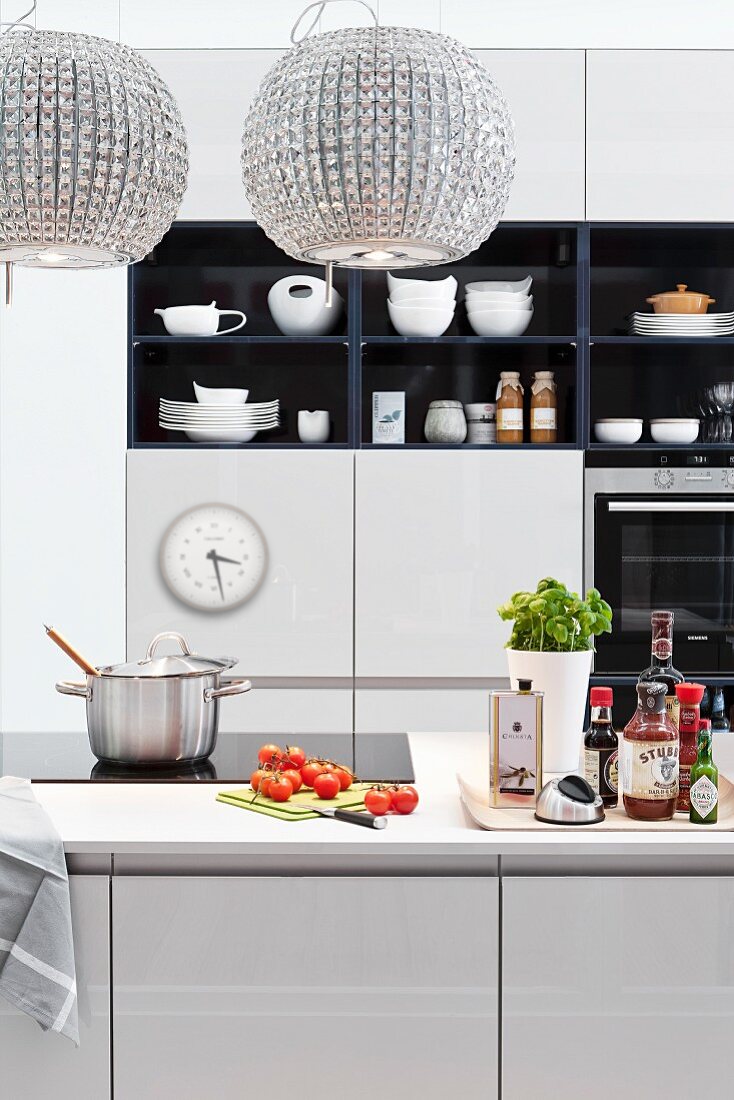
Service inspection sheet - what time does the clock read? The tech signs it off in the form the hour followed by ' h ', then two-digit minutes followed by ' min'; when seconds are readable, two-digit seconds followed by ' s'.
3 h 28 min
